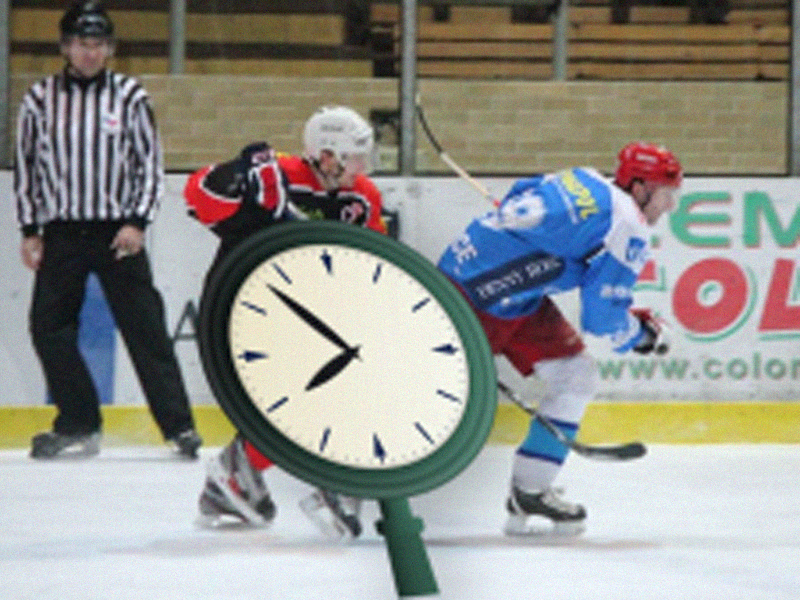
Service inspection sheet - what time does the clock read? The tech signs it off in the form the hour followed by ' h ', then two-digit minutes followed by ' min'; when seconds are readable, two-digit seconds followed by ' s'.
7 h 53 min
